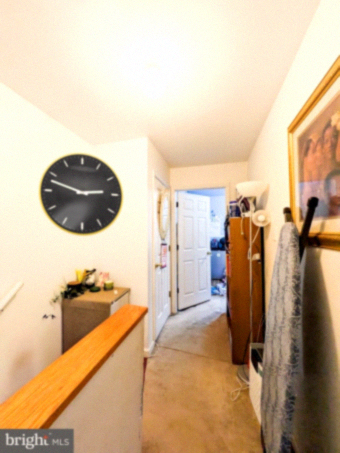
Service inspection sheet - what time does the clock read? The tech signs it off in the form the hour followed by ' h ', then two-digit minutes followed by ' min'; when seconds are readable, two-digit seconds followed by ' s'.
2 h 48 min
